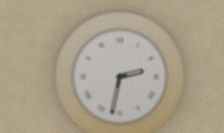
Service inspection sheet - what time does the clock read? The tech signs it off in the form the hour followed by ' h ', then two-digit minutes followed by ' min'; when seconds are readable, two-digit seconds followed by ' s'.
2 h 32 min
